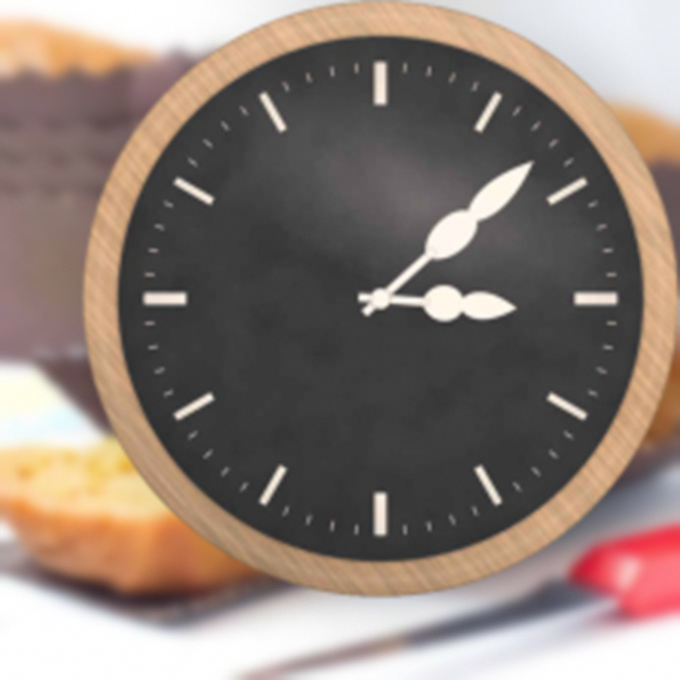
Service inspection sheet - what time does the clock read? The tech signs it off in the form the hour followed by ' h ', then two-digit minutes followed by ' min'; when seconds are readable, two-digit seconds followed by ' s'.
3 h 08 min
